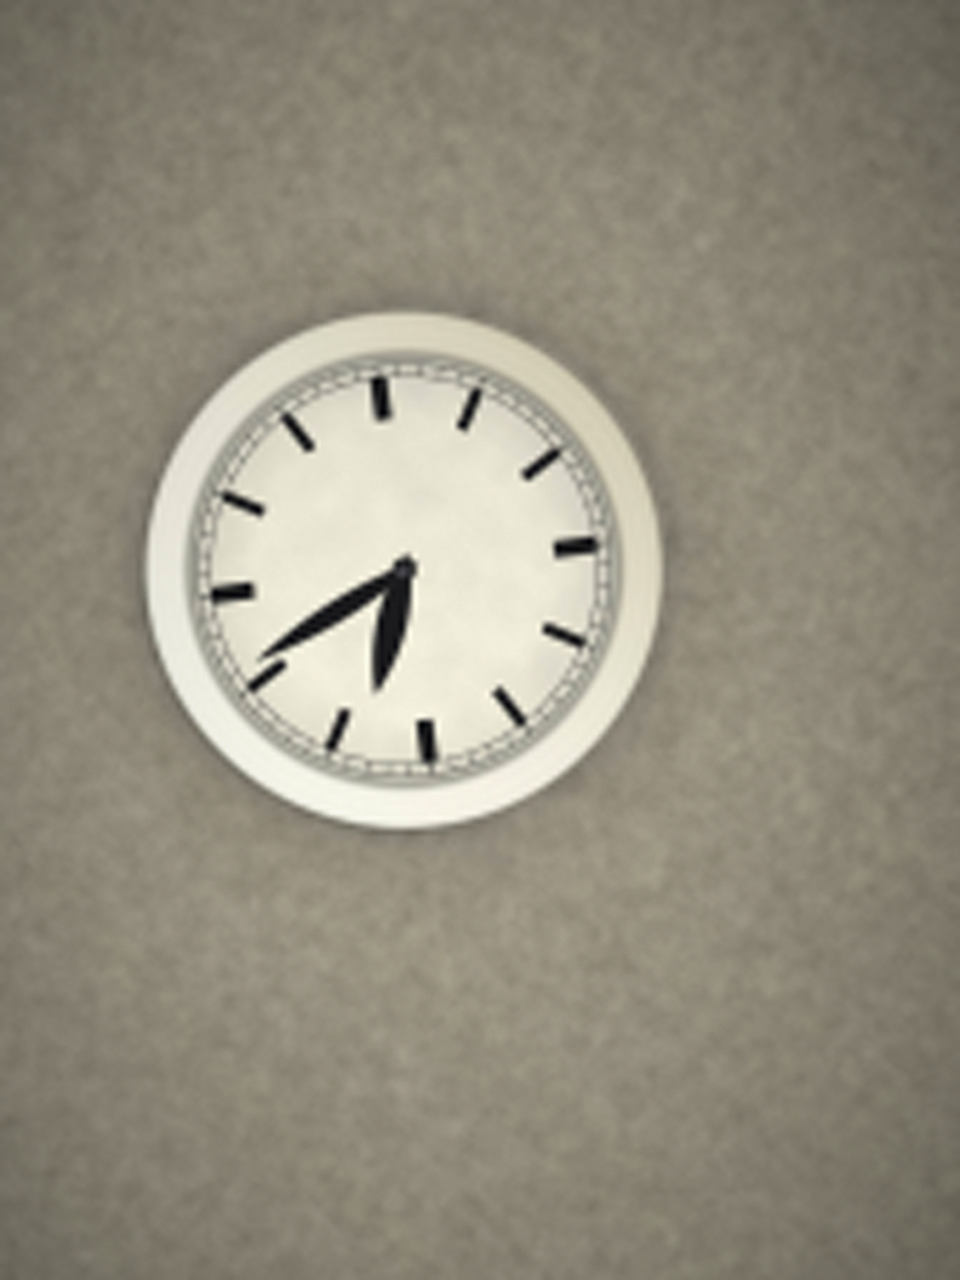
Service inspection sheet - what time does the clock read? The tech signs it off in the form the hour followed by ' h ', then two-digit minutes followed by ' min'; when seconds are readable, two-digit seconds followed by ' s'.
6 h 41 min
